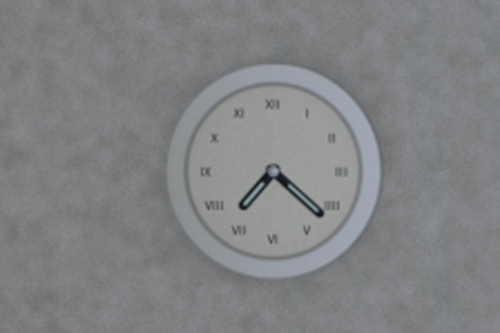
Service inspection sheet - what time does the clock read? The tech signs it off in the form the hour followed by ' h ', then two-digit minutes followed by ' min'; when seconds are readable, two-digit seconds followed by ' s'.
7 h 22 min
